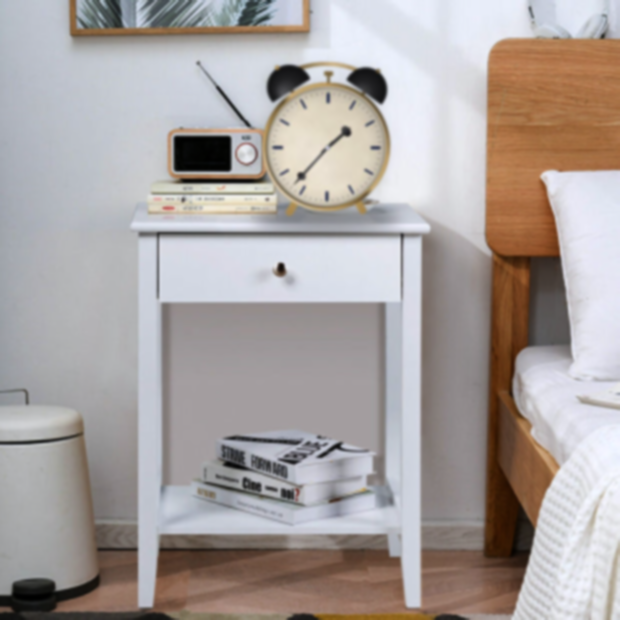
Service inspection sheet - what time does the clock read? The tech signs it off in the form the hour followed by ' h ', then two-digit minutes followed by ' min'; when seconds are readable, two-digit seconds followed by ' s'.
1 h 37 min
